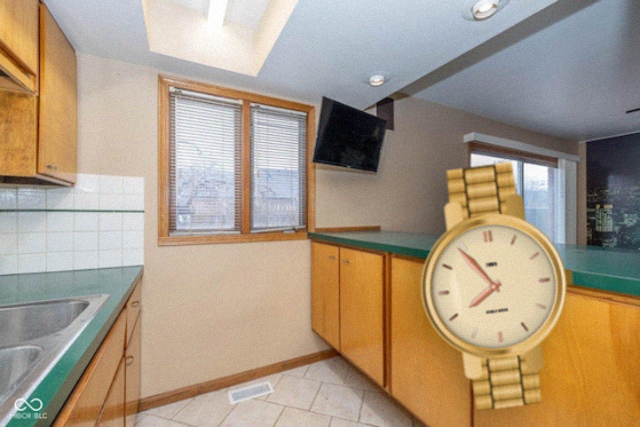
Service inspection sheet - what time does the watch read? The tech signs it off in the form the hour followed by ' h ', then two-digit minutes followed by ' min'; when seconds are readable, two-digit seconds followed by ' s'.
7 h 54 min
